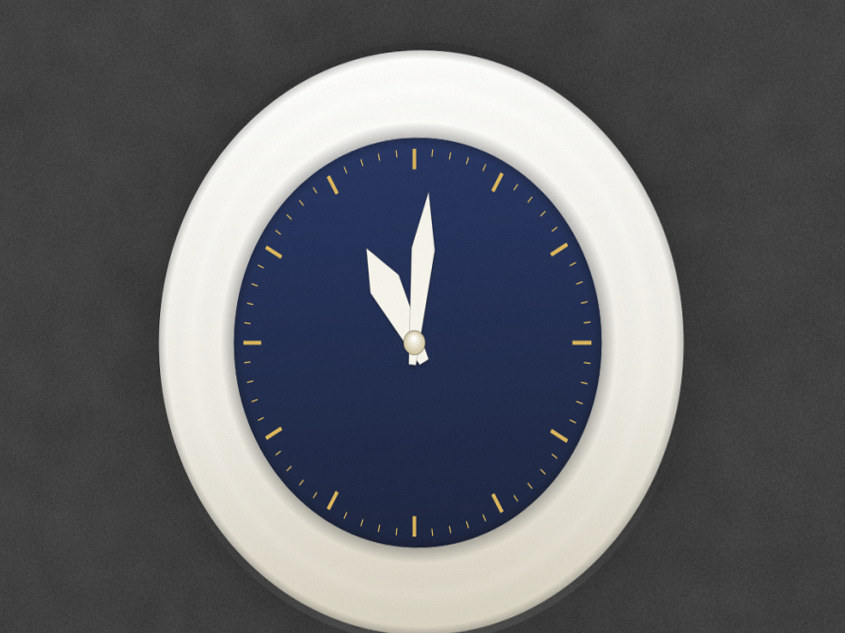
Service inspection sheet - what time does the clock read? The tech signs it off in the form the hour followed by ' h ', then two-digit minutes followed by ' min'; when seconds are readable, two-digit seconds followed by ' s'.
11 h 01 min
